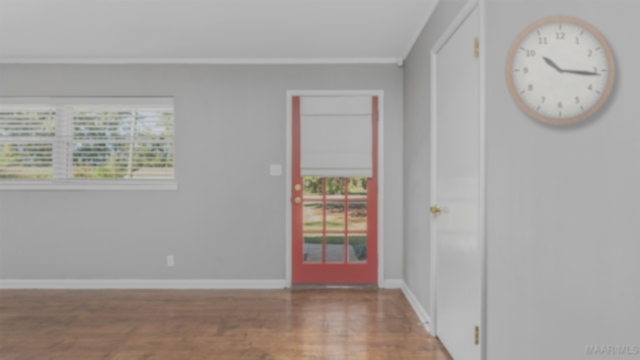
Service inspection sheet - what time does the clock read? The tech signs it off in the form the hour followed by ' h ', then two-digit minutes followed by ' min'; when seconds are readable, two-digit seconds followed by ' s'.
10 h 16 min
